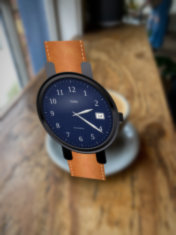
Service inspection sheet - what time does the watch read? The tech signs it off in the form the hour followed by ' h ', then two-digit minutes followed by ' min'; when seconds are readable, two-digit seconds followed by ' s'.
2 h 21 min
